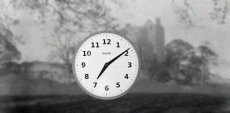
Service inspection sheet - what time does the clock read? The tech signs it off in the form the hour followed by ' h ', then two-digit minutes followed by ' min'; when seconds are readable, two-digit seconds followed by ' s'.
7 h 09 min
